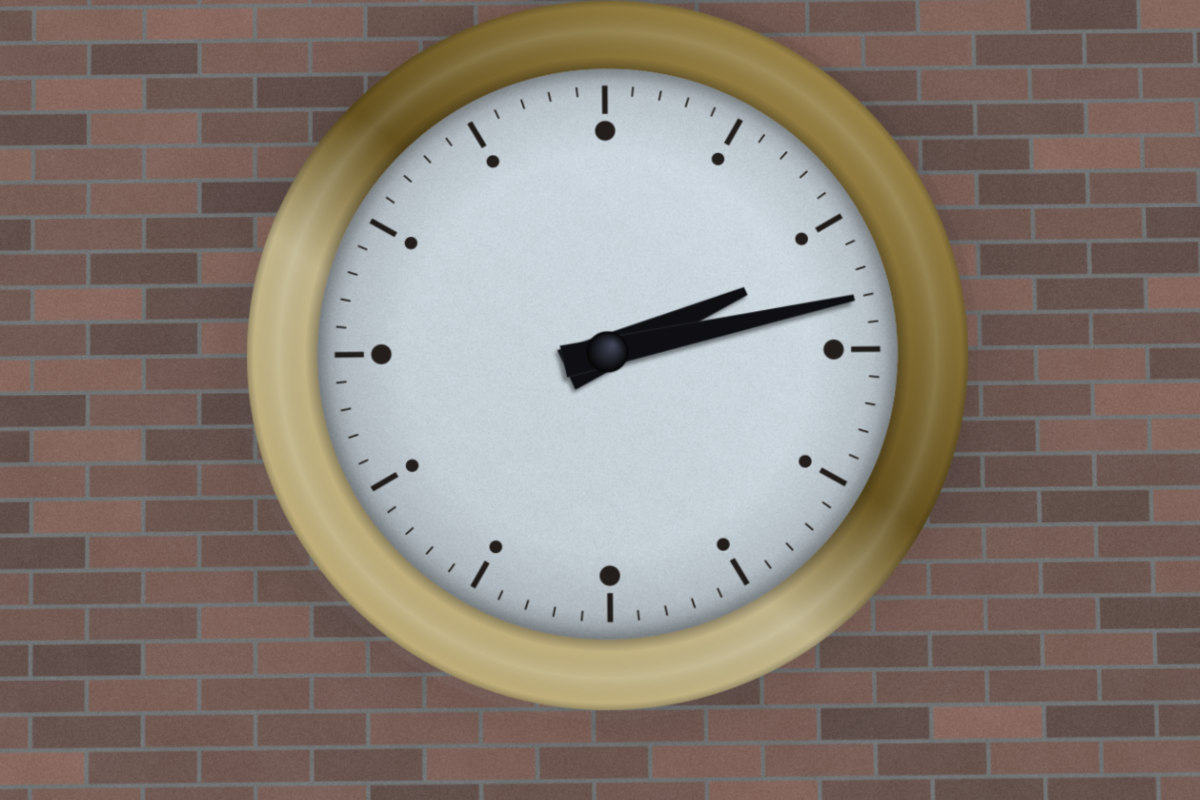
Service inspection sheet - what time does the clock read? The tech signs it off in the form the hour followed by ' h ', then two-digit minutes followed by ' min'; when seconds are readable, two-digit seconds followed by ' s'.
2 h 13 min
